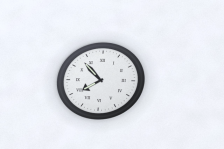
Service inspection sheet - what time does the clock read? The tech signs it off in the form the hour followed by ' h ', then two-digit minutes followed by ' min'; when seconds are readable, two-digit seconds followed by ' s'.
7 h 53 min
